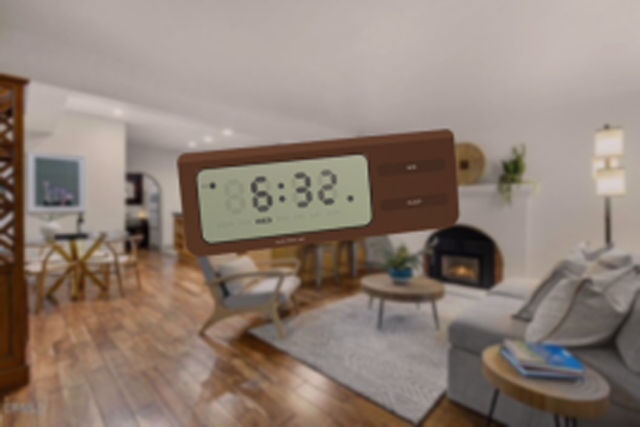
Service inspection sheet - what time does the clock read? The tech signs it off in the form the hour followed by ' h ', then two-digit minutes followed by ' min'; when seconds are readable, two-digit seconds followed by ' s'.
6 h 32 min
